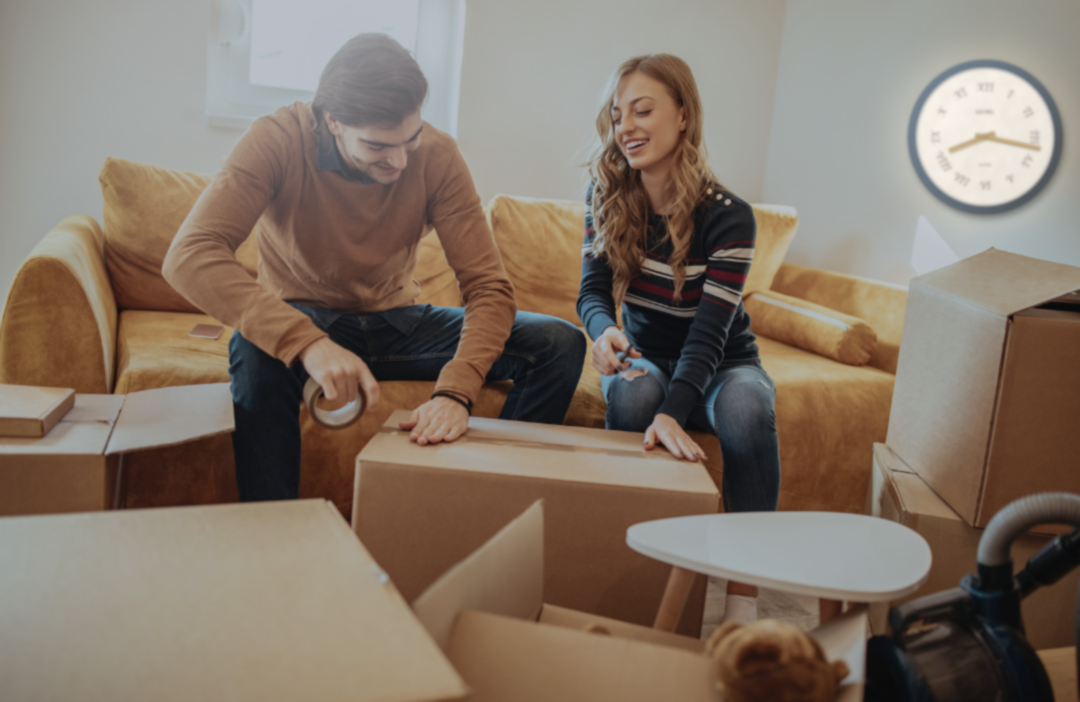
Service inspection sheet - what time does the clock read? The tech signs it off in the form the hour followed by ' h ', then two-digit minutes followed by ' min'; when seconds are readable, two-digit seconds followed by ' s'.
8 h 17 min
